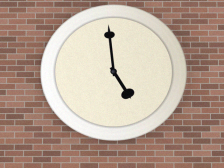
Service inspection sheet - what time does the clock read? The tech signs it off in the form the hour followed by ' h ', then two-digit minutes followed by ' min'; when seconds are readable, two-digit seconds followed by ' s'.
4 h 59 min
